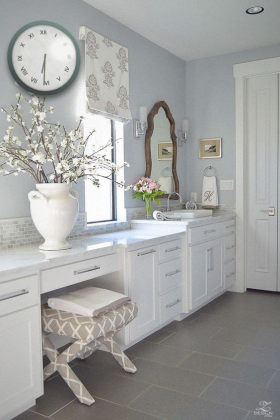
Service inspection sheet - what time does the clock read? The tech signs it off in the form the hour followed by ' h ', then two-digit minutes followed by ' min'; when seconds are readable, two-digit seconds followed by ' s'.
6 h 31 min
